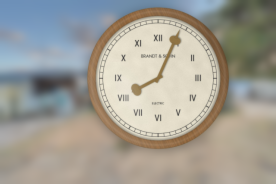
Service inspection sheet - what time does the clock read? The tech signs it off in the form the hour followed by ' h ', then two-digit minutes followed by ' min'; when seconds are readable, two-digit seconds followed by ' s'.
8 h 04 min
